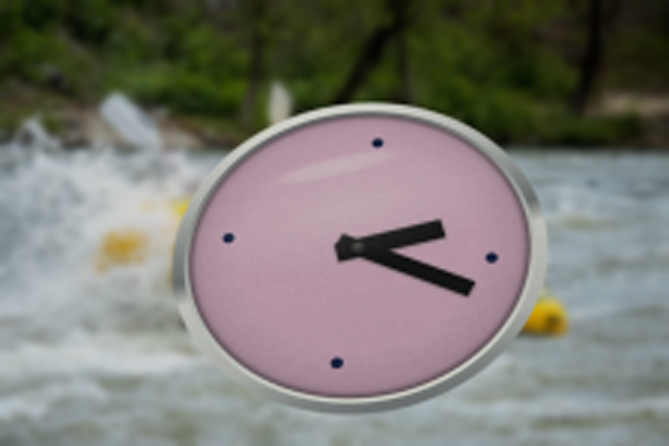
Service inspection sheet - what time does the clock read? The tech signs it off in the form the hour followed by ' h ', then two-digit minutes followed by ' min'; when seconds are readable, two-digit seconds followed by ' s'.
2 h 18 min
